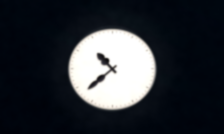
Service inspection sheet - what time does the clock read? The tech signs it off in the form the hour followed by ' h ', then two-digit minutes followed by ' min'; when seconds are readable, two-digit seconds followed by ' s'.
10 h 38 min
